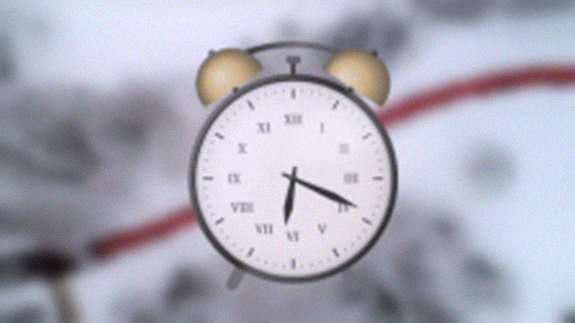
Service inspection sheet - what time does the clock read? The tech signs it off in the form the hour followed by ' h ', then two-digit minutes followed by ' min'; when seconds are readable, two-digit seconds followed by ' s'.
6 h 19 min
